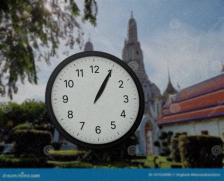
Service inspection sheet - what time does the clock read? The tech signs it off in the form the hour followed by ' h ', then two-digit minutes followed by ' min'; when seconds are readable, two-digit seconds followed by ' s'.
1 h 05 min
